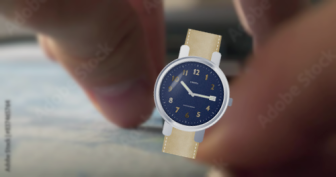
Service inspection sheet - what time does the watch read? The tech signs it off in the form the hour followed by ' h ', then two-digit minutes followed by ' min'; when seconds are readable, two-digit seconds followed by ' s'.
10 h 15 min
